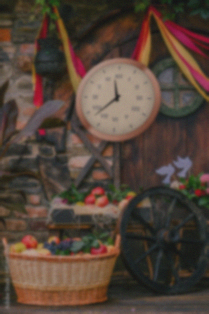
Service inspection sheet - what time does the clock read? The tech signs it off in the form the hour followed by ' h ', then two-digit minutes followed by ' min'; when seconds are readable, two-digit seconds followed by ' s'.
11 h 38 min
